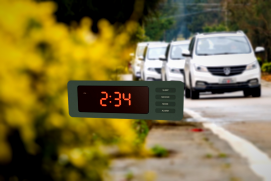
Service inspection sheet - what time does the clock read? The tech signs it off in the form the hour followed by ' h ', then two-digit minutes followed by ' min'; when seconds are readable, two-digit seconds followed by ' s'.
2 h 34 min
